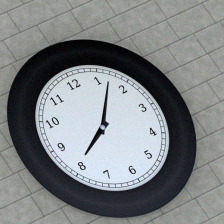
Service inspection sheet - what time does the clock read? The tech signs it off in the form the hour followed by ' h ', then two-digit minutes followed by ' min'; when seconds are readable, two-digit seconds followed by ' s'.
8 h 07 min
